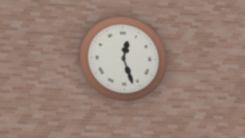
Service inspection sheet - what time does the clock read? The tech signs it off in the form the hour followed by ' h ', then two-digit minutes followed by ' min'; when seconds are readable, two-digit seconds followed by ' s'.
12 h 27 min
